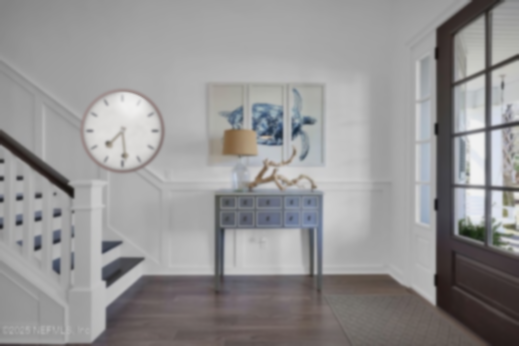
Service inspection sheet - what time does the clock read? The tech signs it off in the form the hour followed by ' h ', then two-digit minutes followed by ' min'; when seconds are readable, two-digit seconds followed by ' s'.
7 h 29 min
